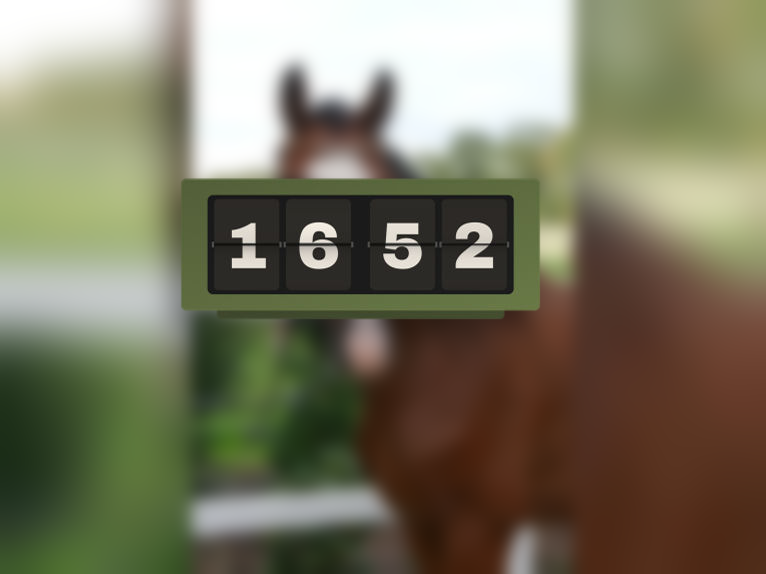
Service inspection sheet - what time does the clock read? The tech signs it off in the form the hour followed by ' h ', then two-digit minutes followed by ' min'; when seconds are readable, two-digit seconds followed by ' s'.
16 h 52 min
